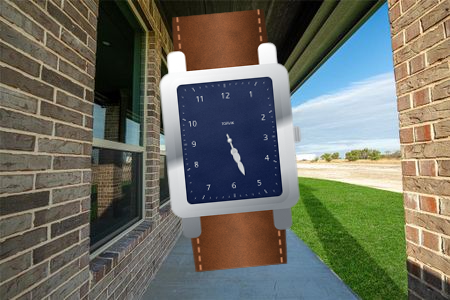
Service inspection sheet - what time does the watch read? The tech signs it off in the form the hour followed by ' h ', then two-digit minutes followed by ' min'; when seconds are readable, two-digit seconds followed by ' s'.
5 h 27 min
